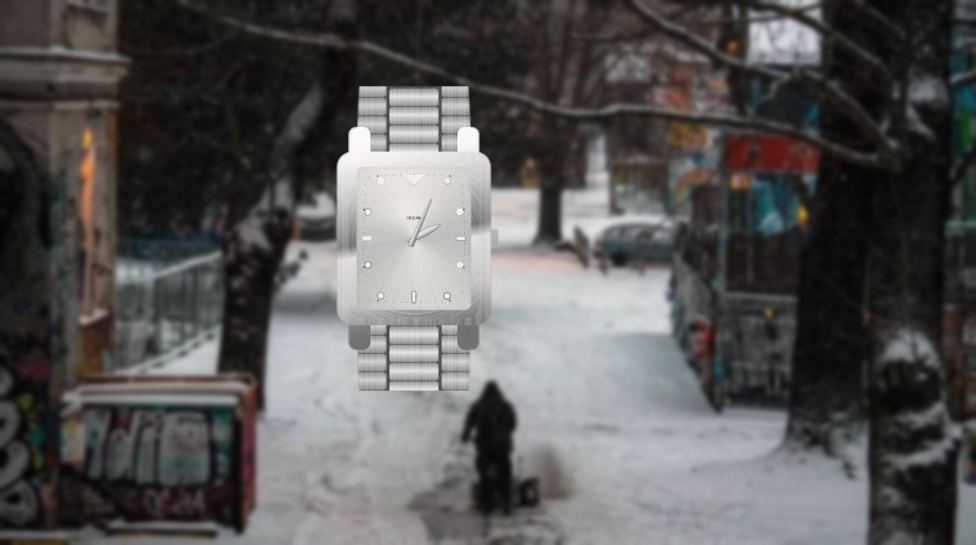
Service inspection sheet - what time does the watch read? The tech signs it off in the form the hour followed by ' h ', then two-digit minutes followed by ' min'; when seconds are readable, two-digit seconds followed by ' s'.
2 h 04 min
